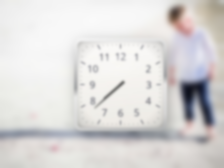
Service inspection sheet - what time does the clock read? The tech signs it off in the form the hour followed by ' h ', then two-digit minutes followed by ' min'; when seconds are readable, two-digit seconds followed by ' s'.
7 h 38 min
